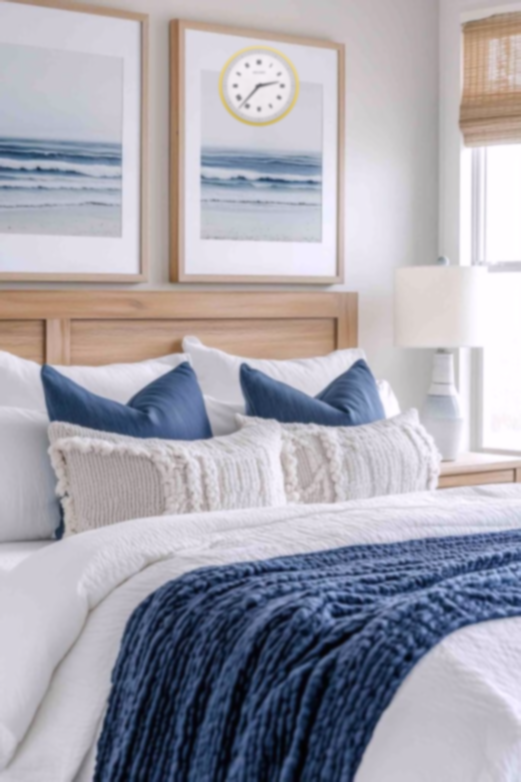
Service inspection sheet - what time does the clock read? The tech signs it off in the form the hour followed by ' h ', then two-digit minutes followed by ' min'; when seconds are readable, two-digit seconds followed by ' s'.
2 h 37 min
